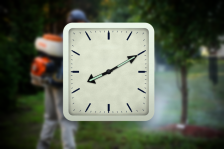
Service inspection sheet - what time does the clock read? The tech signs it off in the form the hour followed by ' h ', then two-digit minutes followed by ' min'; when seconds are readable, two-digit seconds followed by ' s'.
8 h 10 min
